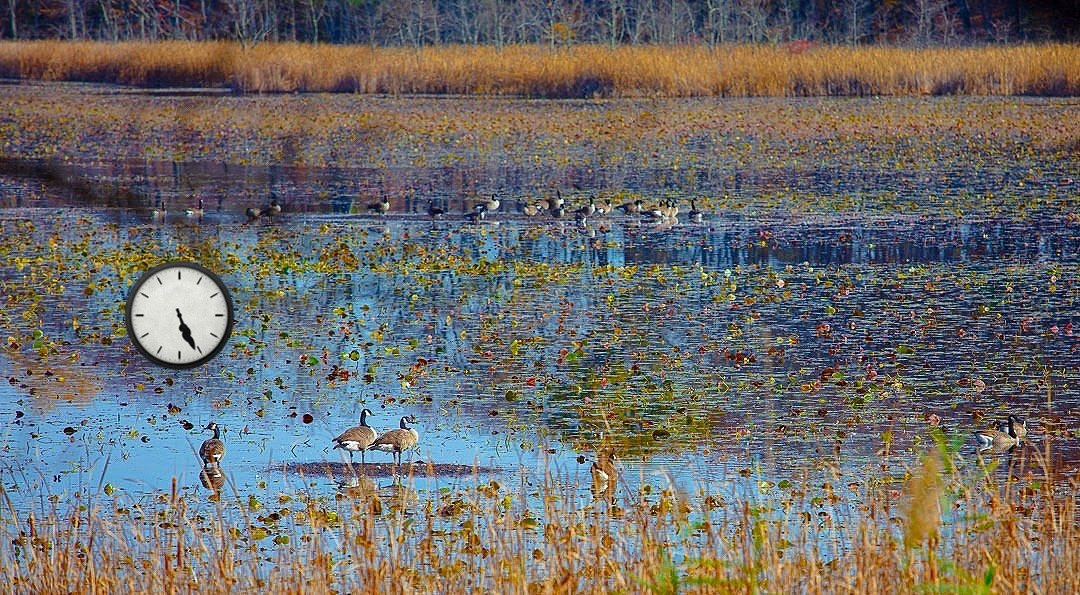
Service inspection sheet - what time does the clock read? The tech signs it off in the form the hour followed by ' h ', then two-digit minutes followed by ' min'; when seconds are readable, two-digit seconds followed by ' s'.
5 h 26 min
